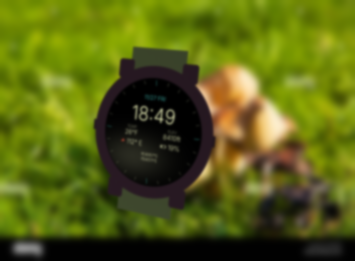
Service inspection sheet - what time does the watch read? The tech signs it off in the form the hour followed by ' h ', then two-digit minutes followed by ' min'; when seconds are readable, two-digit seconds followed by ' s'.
18 h 49 min
